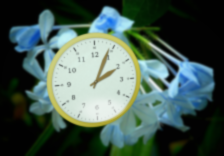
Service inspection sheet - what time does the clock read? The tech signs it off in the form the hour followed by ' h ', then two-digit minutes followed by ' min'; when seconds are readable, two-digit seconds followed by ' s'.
2 h 04 min
